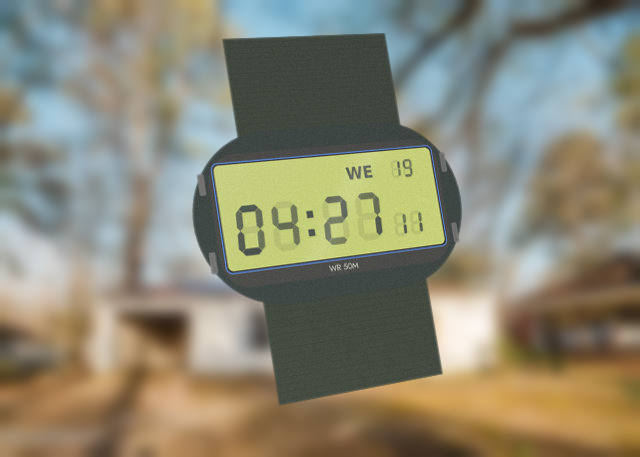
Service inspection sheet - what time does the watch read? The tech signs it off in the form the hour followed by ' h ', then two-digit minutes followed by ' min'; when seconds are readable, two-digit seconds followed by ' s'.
4 h 27 min 11 s
